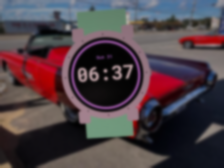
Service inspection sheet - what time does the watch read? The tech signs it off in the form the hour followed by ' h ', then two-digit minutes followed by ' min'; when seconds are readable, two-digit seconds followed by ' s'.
6 h 37 min
